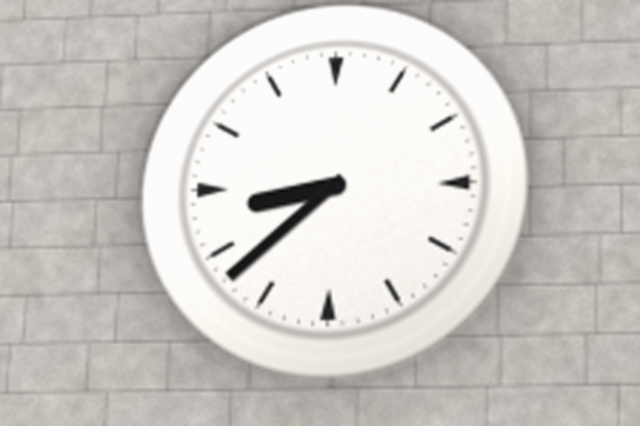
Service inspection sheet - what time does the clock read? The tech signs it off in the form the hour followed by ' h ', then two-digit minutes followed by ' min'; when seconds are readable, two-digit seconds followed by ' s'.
8 h 38 min
